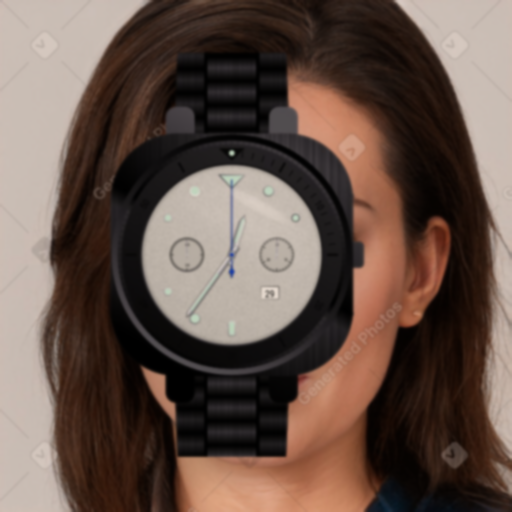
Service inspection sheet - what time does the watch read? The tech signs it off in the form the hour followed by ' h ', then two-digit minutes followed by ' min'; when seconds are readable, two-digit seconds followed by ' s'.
12 h 36 min
